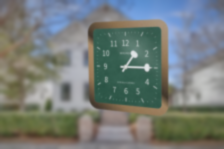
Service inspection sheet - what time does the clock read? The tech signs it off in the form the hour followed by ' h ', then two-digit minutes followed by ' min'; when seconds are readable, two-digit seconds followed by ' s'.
1 h 15 min
